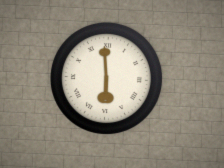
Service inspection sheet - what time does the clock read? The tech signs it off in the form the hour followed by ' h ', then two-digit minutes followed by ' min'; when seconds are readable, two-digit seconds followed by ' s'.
5 h 59 min
